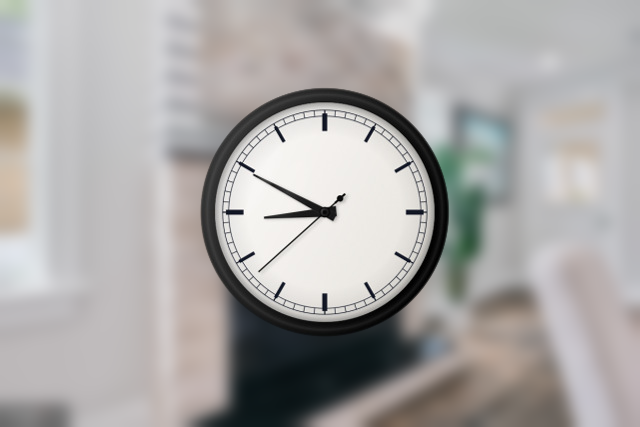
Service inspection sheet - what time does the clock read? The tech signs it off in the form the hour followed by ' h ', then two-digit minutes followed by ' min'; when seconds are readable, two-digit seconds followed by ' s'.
8 h 49 min 38 s
